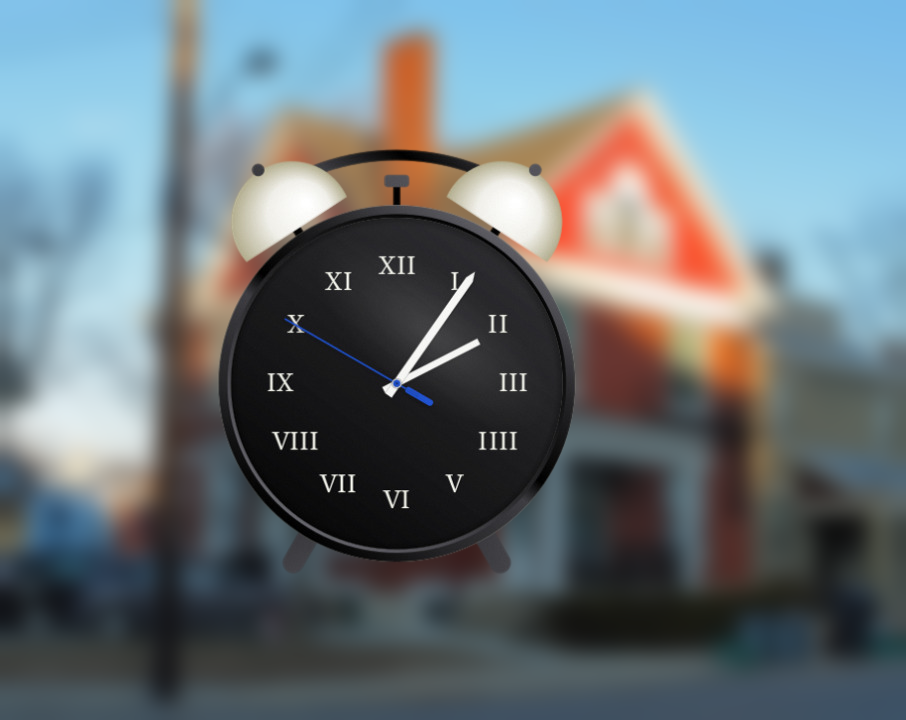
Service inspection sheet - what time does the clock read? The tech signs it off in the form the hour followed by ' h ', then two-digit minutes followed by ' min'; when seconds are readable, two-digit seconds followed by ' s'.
2 h 05 min 50 s
